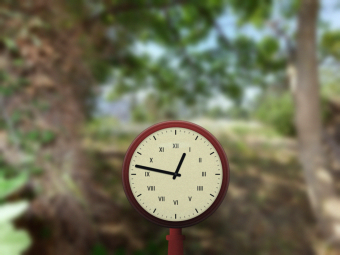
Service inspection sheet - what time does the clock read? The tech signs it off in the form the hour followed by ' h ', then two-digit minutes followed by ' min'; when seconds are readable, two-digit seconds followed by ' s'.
12 h 47 min
